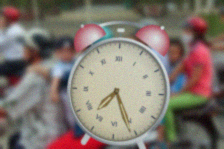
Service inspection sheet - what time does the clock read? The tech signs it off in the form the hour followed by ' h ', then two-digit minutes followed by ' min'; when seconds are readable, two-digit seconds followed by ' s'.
7 h 26 min
